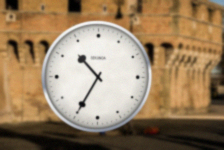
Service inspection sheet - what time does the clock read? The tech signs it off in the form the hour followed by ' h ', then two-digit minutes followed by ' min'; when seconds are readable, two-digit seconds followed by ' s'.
10 h 35 min
